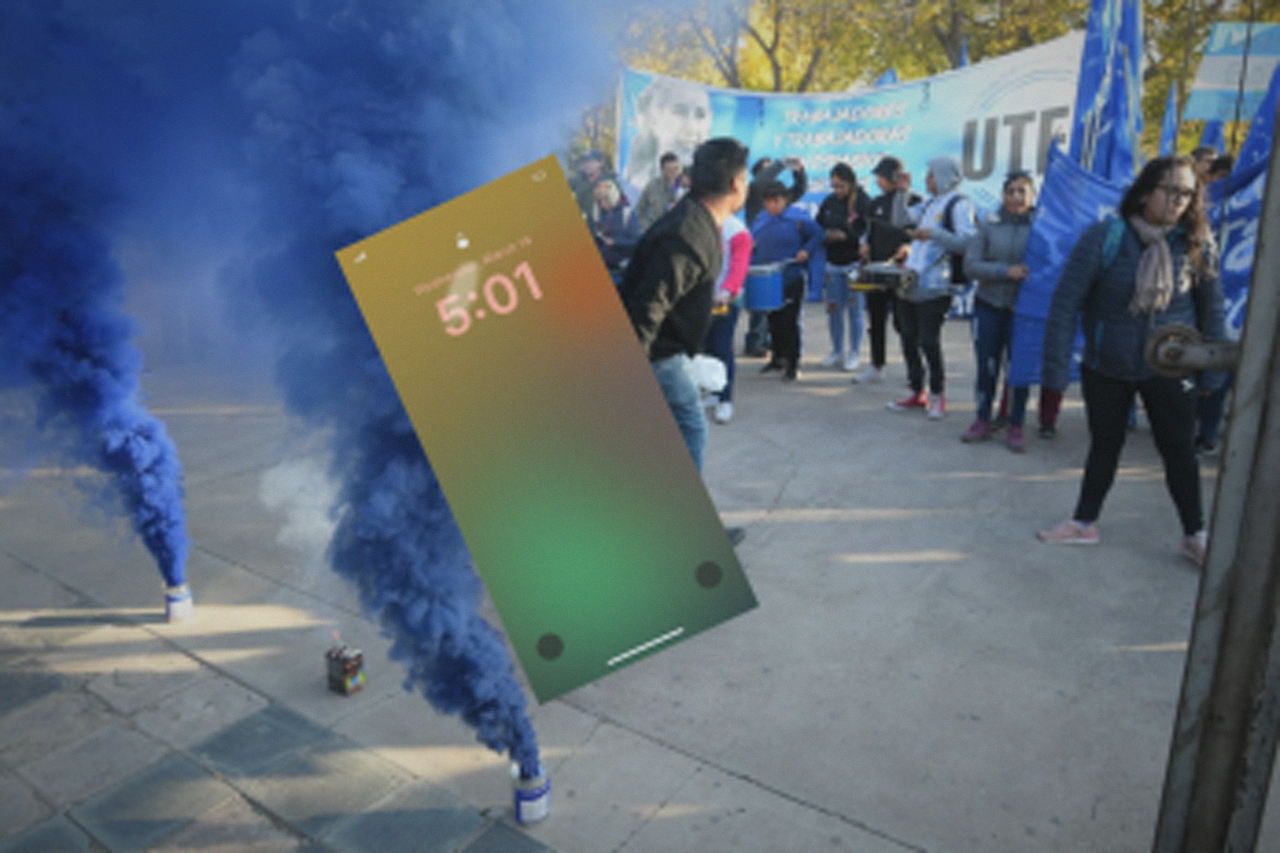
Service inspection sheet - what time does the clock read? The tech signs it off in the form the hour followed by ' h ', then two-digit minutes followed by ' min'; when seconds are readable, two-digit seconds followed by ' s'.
5 h 01 min
